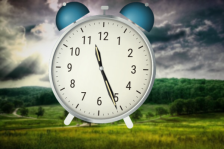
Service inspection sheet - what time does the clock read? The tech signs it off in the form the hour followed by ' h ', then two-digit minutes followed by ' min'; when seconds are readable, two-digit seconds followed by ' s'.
11 h 26 min
